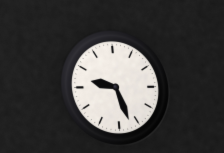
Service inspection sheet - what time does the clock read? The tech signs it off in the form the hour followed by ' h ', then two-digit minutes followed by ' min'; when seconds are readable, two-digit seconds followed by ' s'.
9 h 27 min
